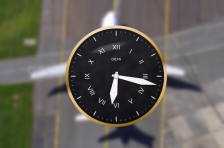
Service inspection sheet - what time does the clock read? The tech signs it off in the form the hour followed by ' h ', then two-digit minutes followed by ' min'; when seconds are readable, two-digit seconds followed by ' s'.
6 h 17 min
